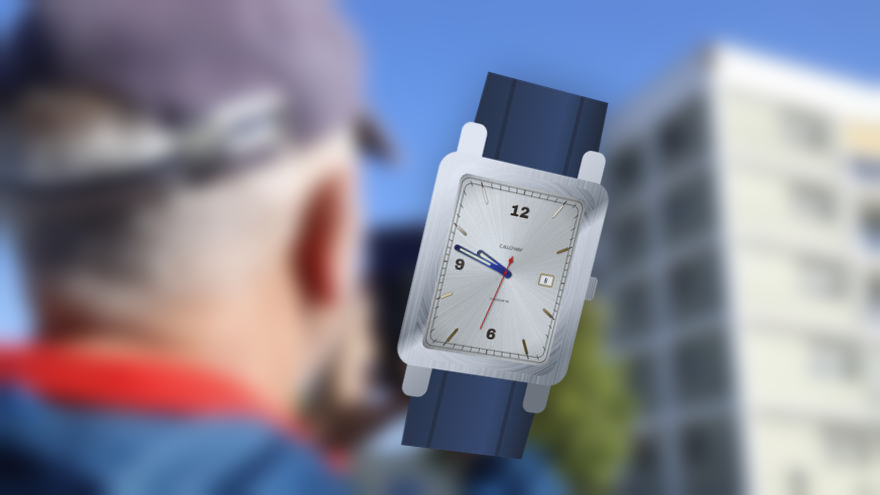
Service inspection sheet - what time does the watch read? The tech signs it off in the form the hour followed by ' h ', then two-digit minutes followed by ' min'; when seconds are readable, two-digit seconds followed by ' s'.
9 h 47 min 32 s
